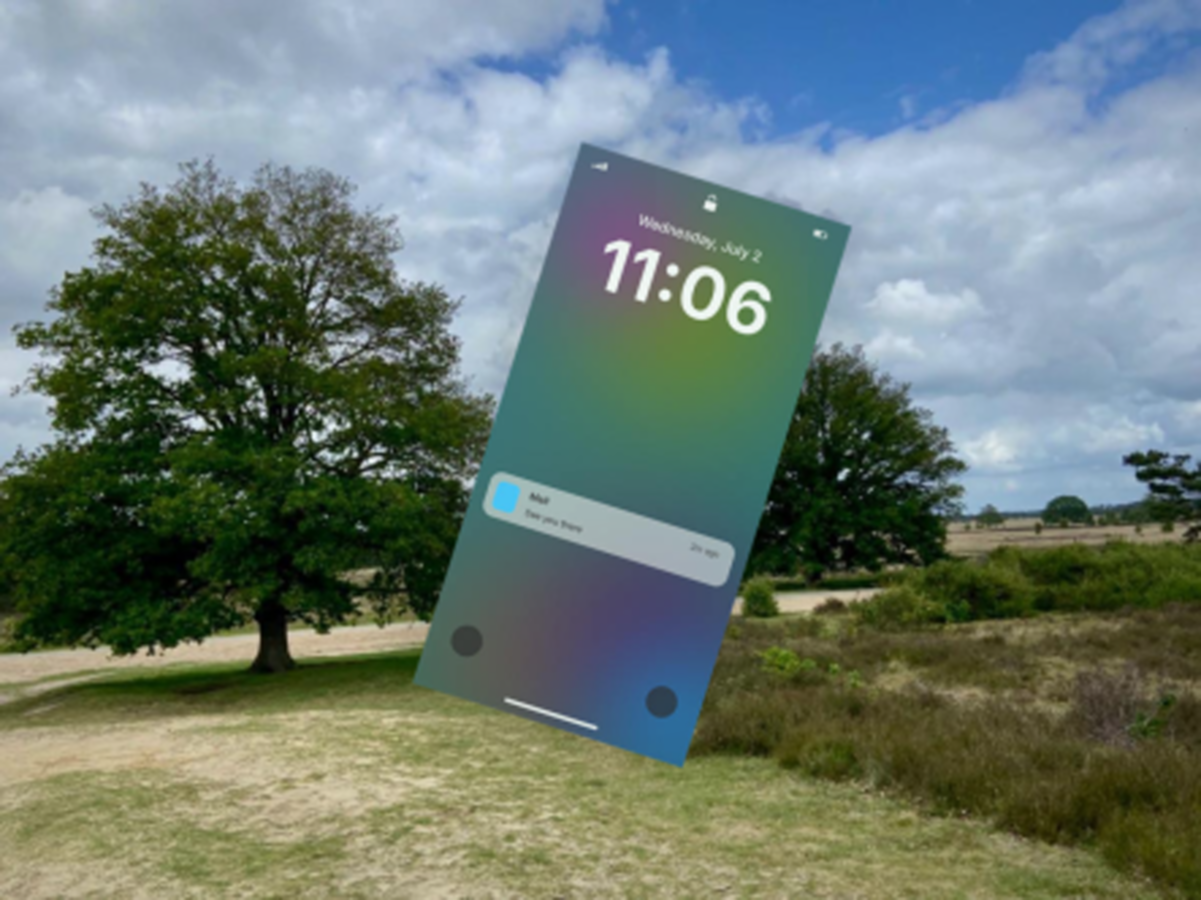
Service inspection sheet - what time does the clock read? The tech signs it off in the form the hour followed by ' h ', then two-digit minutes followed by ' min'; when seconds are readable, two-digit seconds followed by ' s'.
11 h 06 min
